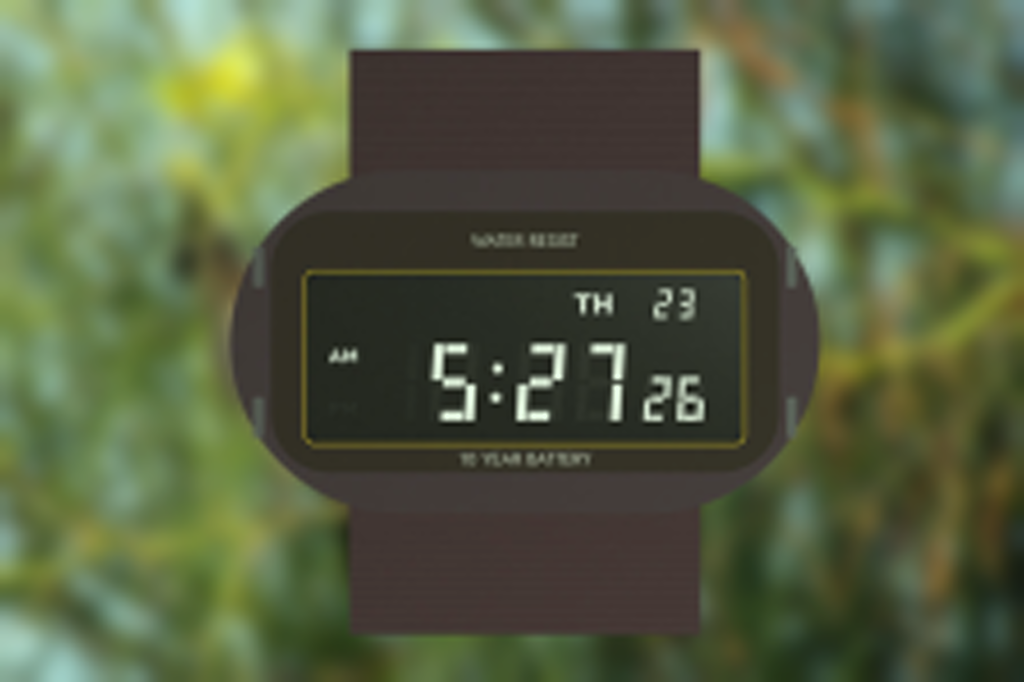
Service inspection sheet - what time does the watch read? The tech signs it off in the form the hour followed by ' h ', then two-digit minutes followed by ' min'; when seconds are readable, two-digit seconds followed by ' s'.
5 h 27 min 26 s
